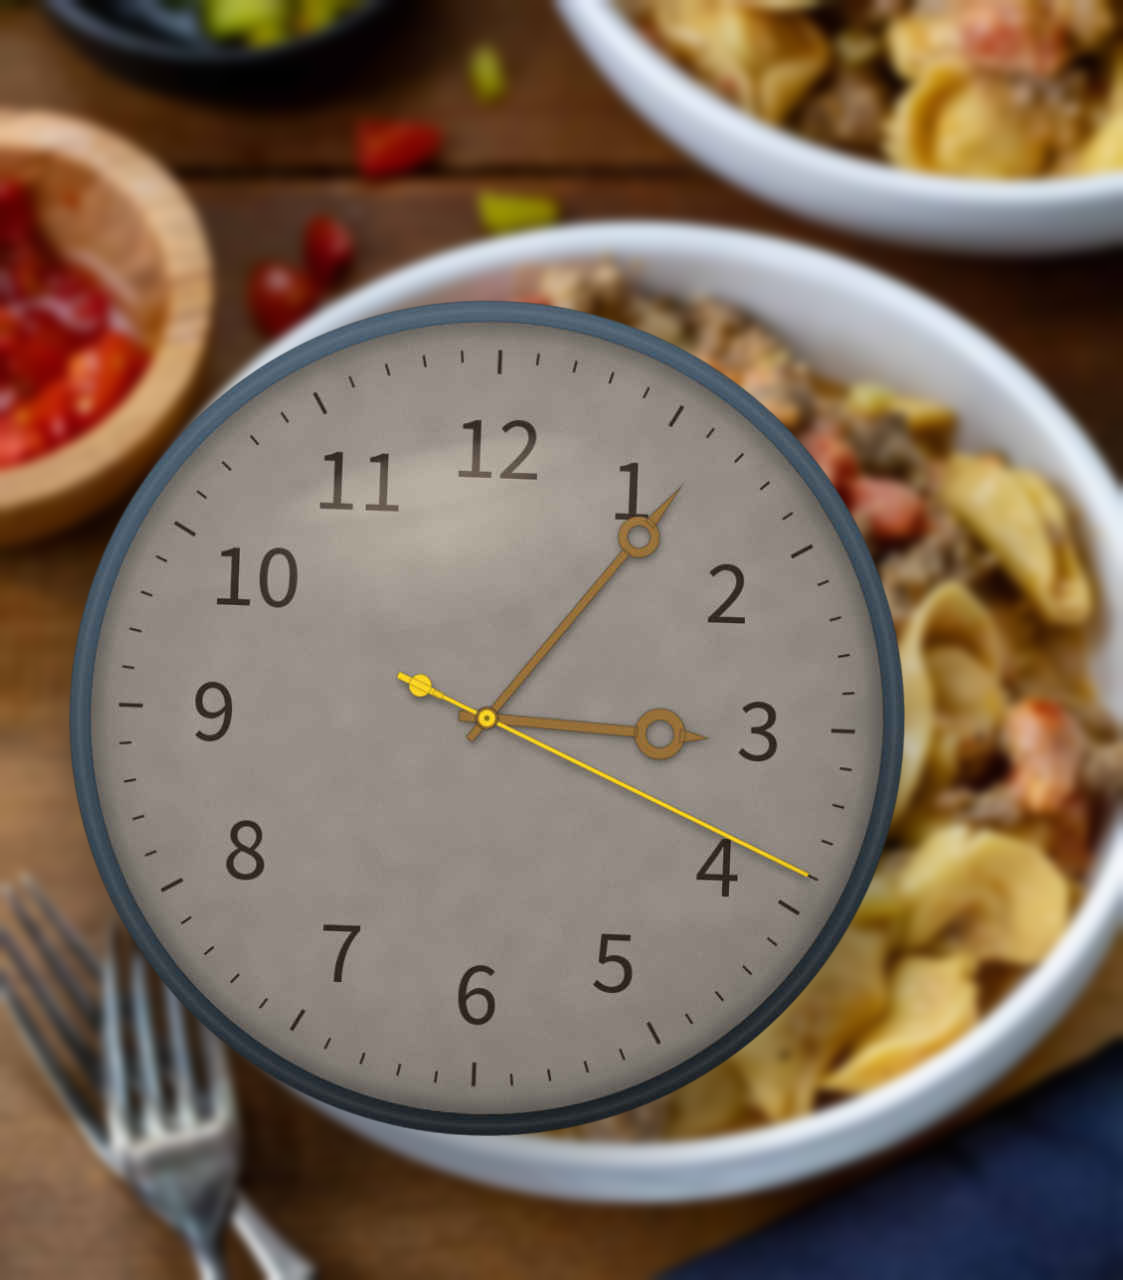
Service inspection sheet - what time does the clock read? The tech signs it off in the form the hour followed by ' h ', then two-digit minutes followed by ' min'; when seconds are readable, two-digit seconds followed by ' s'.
3 h 06 min 19 s
